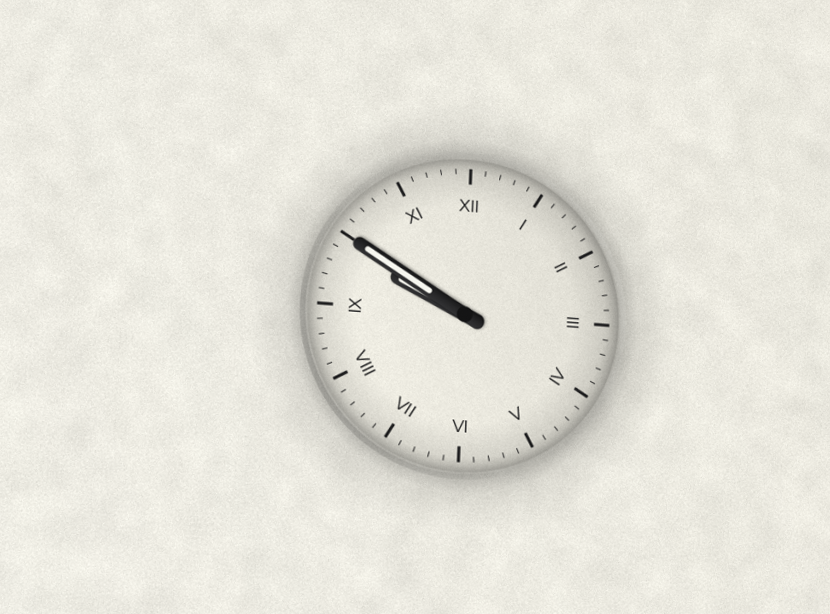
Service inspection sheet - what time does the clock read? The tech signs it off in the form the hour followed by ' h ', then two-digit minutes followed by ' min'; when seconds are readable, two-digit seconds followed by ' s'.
9 h 50 min
